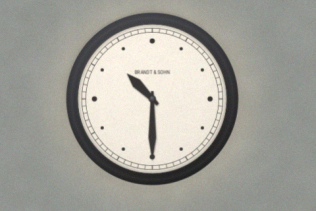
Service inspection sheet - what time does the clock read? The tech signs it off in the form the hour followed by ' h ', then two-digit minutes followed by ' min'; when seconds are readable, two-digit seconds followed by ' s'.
10 h 30 min
